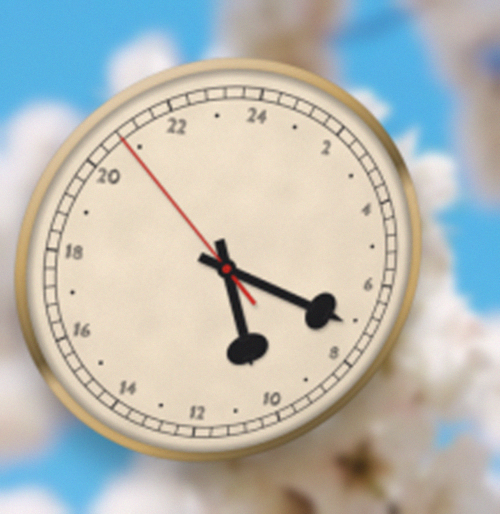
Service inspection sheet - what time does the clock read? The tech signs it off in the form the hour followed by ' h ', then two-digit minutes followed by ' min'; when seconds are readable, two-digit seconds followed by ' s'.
10 h 17 min 52 s
